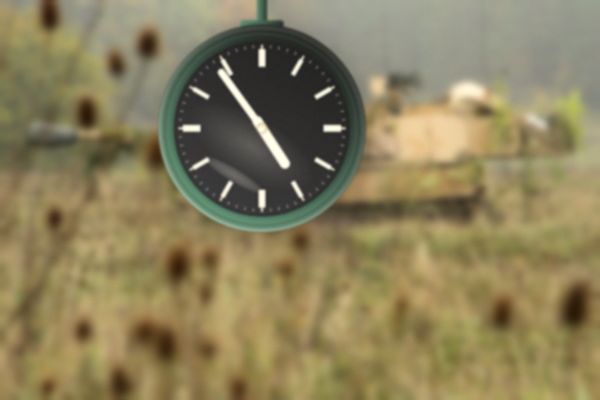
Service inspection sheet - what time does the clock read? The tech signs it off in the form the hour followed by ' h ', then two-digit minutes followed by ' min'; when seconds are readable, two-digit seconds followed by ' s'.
4 h 54 min
